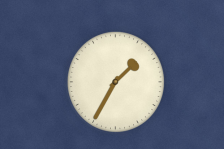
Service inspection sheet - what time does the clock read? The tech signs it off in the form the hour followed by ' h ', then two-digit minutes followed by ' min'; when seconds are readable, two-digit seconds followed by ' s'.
1 h 35 min
